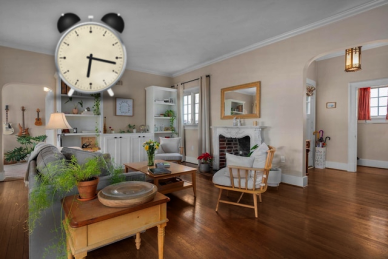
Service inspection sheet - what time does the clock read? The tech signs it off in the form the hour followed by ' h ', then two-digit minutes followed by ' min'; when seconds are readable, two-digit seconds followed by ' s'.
6 h 17 min
